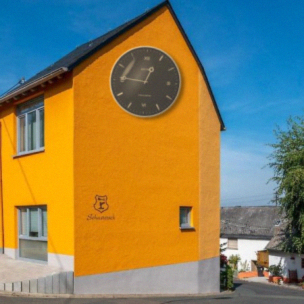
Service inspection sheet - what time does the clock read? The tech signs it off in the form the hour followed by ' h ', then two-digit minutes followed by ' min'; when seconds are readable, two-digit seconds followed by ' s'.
12 h 46 min
